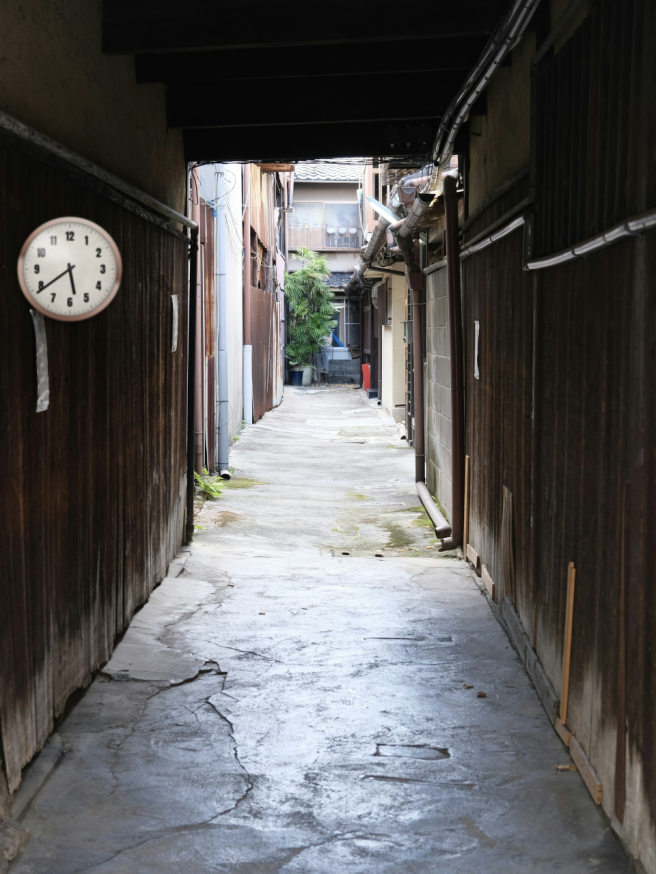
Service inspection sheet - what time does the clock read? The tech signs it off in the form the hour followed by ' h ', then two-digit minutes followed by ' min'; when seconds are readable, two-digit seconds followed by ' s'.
5 h 39 min
